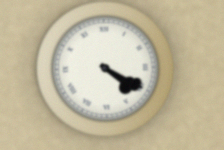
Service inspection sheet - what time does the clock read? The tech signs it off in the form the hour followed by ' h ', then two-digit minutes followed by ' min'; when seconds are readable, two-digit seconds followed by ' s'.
4 h 20 min
